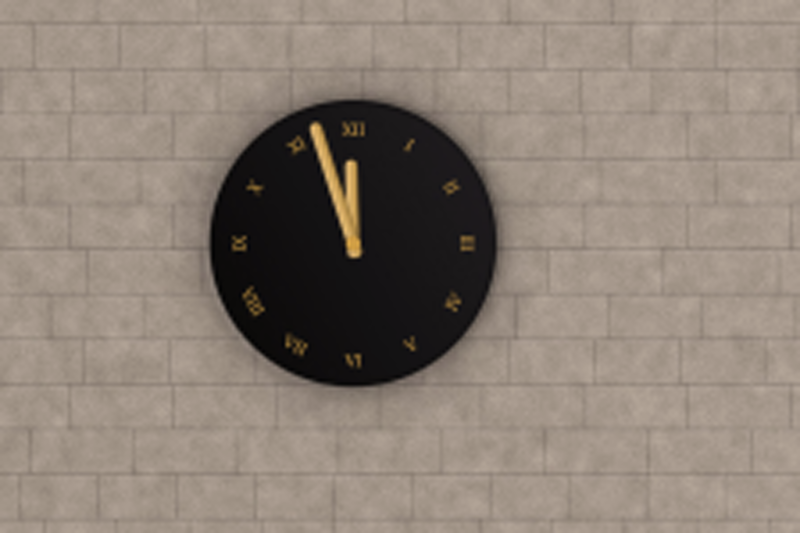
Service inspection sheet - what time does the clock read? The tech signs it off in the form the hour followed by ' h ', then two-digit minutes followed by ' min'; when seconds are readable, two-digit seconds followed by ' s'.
11 h 57 min
